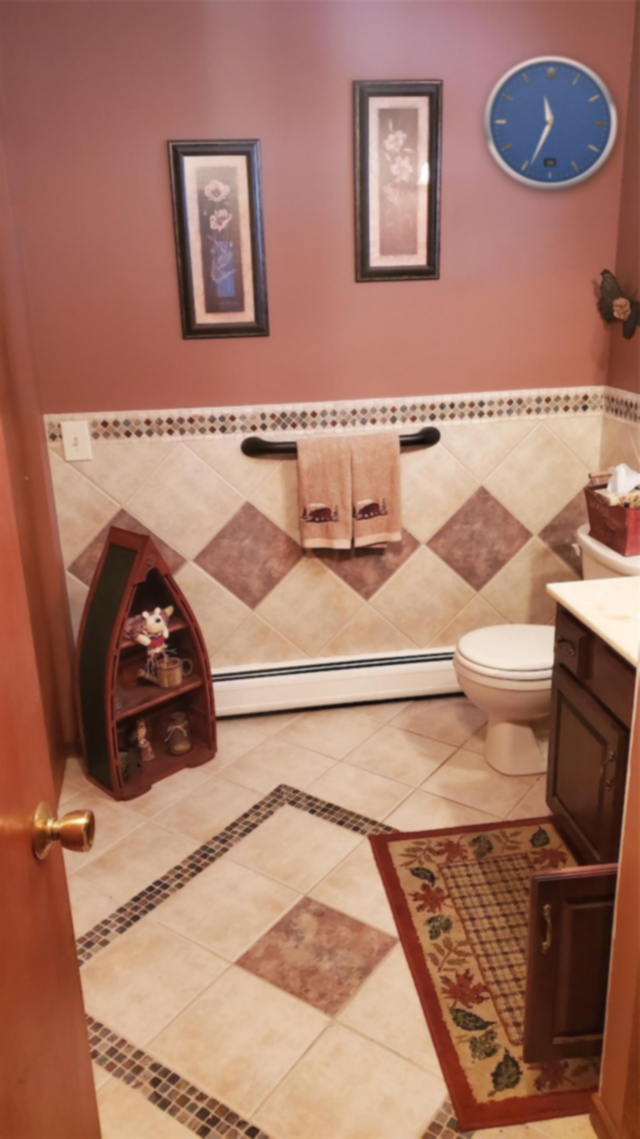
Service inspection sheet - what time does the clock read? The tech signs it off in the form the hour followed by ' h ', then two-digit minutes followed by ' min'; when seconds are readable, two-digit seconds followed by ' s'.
11 h 34 min
